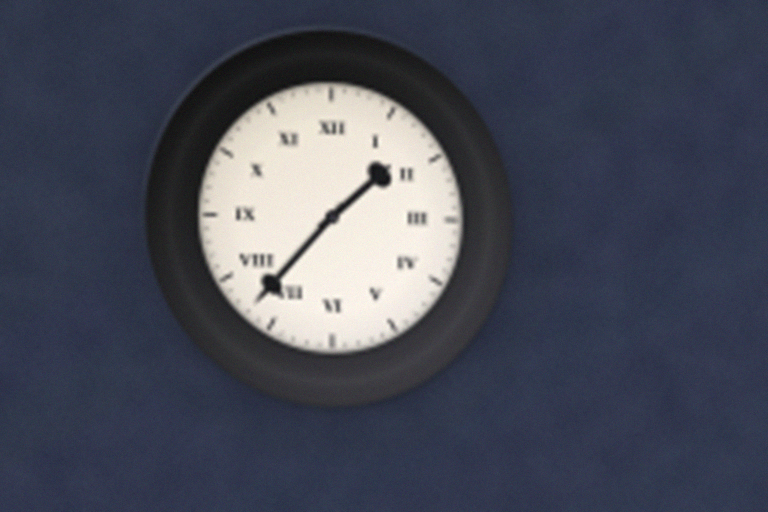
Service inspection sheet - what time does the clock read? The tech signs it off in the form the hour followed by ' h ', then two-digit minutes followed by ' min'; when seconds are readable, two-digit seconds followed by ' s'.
1 h 37 min
